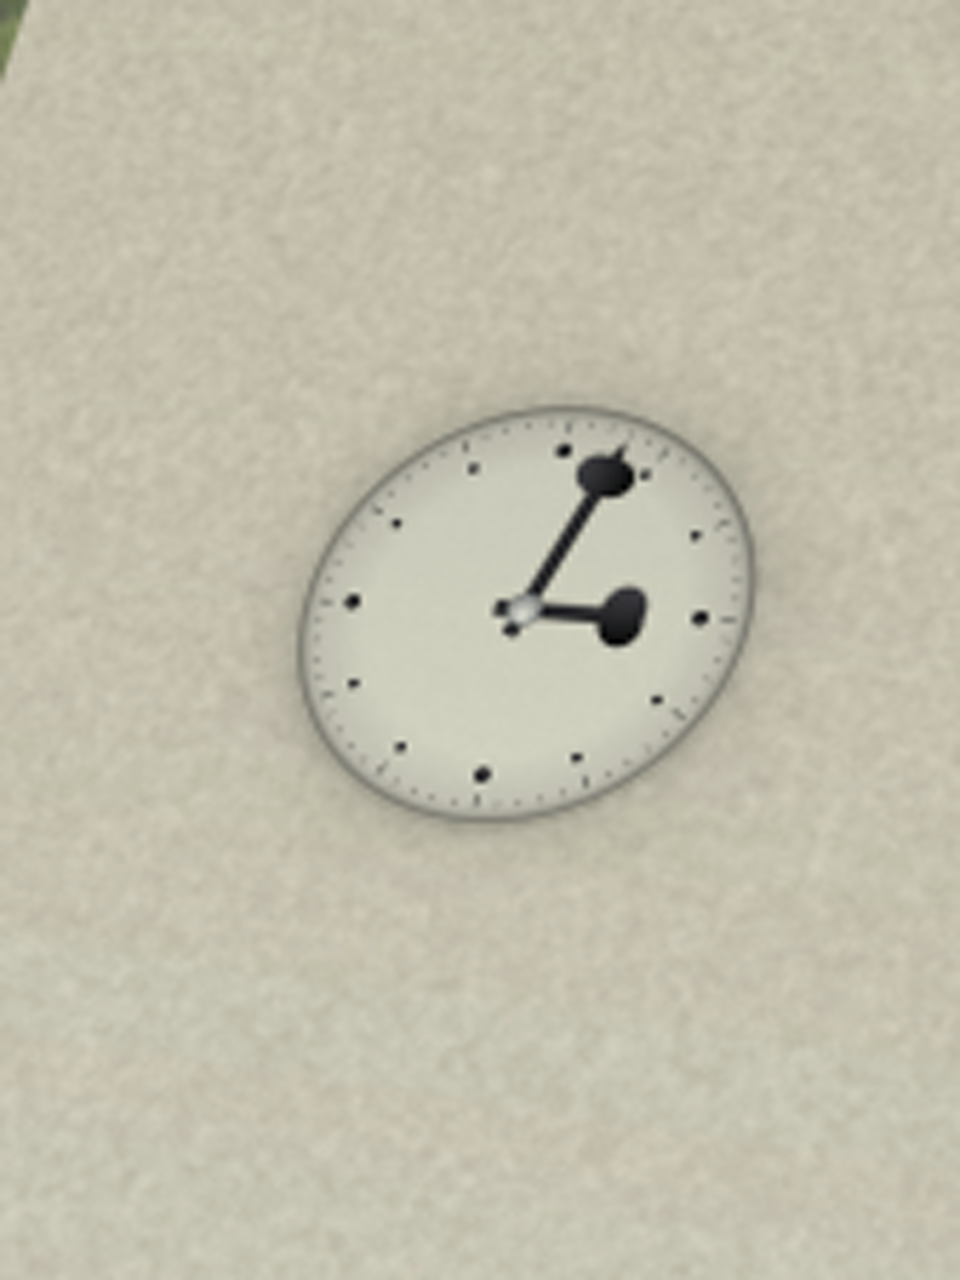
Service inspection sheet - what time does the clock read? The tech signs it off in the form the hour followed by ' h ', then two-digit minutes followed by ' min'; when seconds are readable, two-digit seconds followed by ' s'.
3 h 03 min
